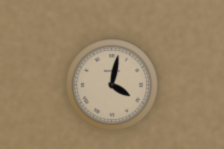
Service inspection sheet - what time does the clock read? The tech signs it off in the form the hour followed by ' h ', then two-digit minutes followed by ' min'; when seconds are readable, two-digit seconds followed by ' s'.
4 h 02 min
